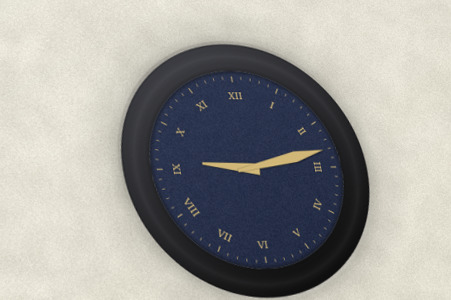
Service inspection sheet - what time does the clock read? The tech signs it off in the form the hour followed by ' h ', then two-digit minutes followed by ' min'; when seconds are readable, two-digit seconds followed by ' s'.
9 h 13 min
